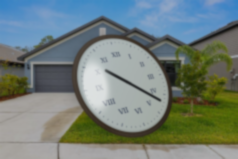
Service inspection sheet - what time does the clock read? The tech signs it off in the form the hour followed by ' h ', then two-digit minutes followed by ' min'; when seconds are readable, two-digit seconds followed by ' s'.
10 h 22 min
